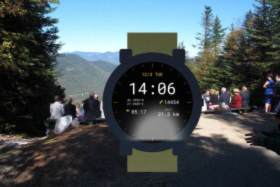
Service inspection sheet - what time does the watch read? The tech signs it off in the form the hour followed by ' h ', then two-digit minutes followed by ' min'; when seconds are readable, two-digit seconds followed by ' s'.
14 h 06 min
